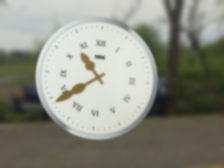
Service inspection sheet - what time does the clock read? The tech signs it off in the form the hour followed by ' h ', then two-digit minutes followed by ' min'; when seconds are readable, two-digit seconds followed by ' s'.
10 h 39 min
